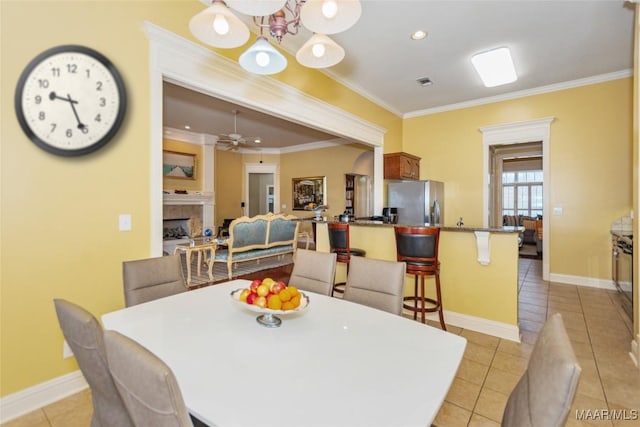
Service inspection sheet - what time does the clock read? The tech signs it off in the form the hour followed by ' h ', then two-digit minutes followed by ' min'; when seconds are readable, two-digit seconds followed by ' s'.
9 h 26 min
